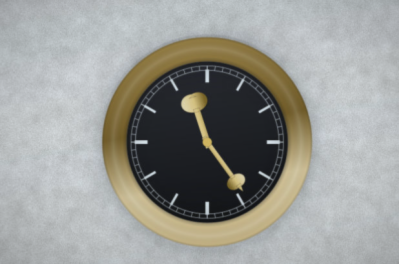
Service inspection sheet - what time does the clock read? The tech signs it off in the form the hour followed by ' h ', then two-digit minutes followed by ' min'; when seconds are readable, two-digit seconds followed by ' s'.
11 h 24 min
